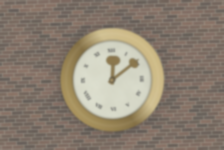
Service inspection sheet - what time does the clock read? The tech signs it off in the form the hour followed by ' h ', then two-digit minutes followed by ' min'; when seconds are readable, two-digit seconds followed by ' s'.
12 h 09 min
